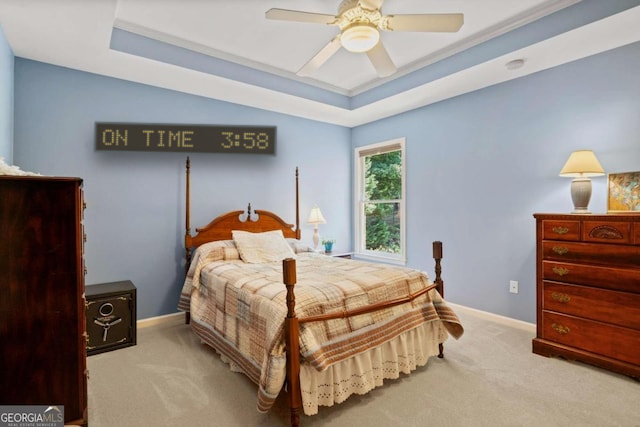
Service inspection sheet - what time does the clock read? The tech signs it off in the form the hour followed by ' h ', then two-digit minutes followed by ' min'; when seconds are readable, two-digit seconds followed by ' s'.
3 h 58 min
